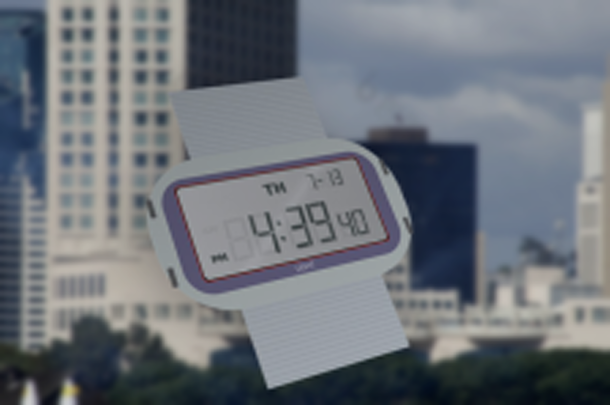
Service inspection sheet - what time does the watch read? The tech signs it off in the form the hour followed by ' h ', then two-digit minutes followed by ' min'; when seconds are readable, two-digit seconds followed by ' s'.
4 h 39 min 40 s
